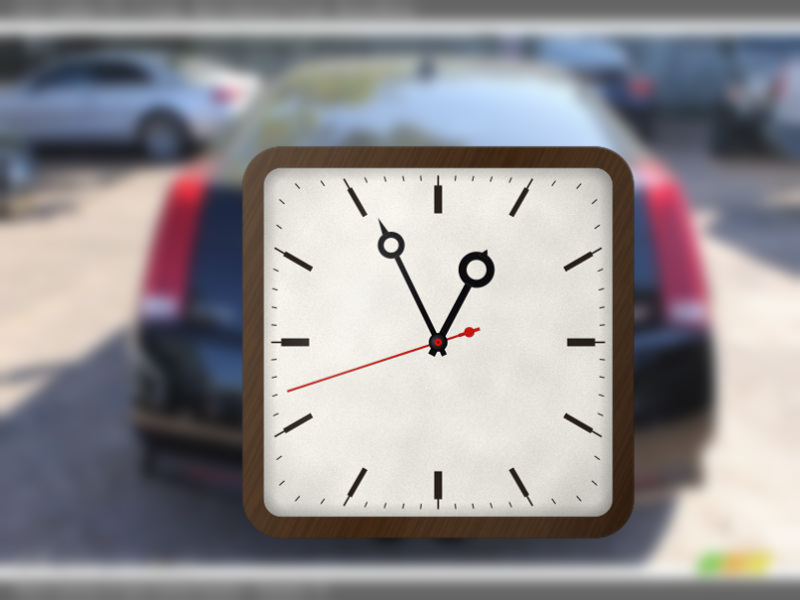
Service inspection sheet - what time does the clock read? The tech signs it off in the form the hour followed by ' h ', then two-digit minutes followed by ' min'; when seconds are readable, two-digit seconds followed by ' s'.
12 h 55 min 42 s
